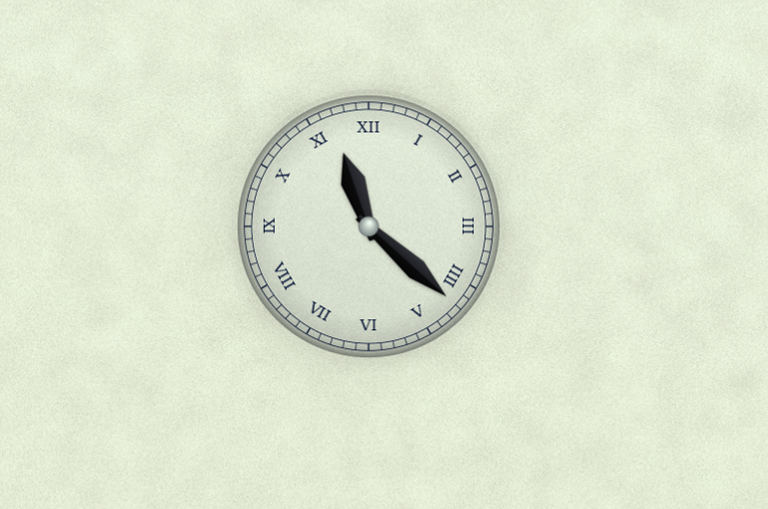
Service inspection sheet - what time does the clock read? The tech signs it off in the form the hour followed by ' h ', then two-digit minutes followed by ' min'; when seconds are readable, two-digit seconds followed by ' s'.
11 h 22 min
